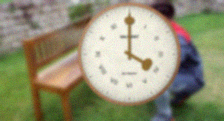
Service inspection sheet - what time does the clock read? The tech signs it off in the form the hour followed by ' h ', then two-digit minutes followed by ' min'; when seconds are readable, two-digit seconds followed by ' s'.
4 h 00 min
